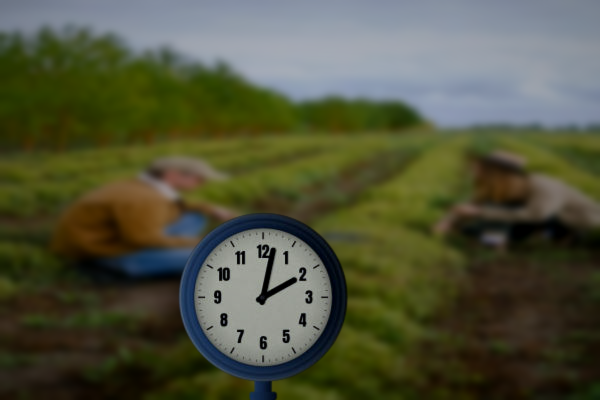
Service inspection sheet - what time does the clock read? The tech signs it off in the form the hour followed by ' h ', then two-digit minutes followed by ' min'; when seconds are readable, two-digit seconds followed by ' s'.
2 h 02 min
